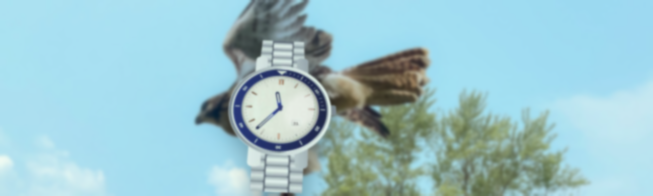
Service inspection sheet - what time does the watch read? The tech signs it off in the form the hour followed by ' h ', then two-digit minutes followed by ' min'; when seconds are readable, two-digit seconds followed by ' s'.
11 h 37 min
